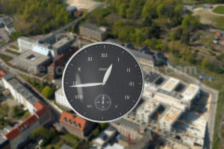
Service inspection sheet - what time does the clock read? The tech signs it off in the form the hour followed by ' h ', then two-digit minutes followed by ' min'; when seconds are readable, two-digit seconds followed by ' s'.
12 h 44 min
